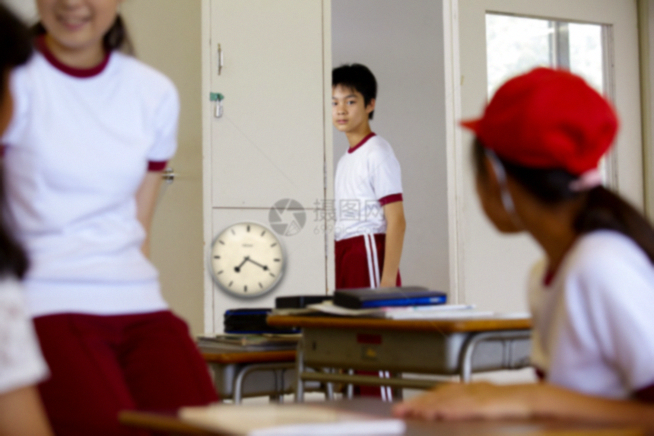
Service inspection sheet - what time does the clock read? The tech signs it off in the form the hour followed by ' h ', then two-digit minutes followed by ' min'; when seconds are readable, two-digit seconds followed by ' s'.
7 h 19 min
